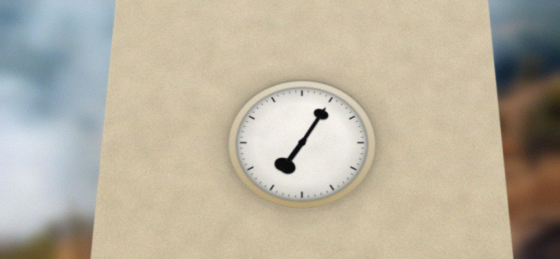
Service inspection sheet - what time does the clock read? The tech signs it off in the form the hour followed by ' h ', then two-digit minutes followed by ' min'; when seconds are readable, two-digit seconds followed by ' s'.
7 h 05 min
